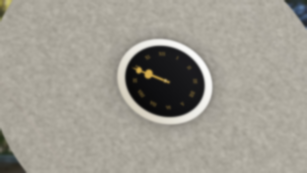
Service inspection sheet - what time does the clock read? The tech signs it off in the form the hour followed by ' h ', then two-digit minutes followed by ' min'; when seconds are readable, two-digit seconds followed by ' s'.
9 h 49 min
